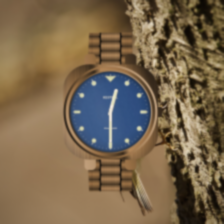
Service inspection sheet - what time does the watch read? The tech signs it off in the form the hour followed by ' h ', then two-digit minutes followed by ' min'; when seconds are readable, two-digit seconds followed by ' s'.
12 h 30 min
